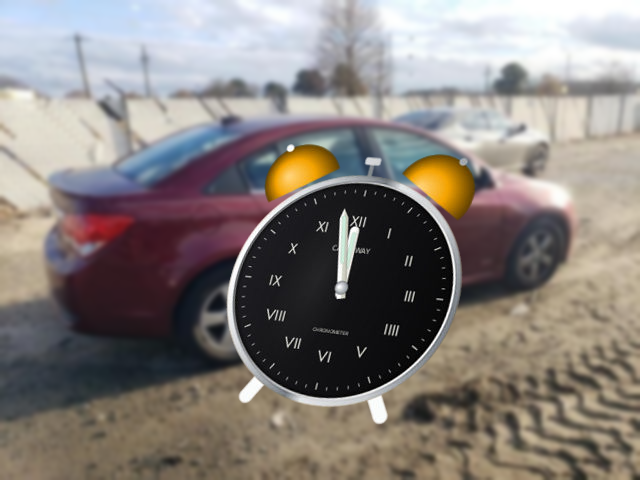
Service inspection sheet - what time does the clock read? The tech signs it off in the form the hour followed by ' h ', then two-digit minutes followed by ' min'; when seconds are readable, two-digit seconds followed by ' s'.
11 h 58 min
